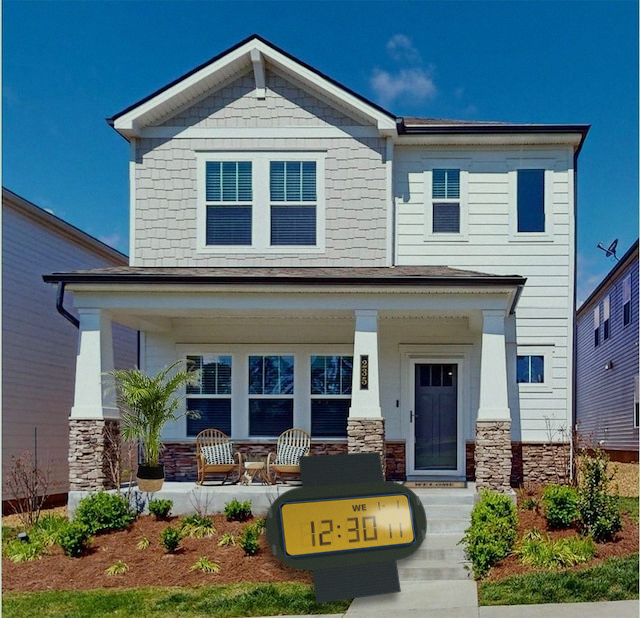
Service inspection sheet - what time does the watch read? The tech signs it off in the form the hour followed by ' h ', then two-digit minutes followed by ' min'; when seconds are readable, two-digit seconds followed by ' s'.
12 h 30 min 11 s
